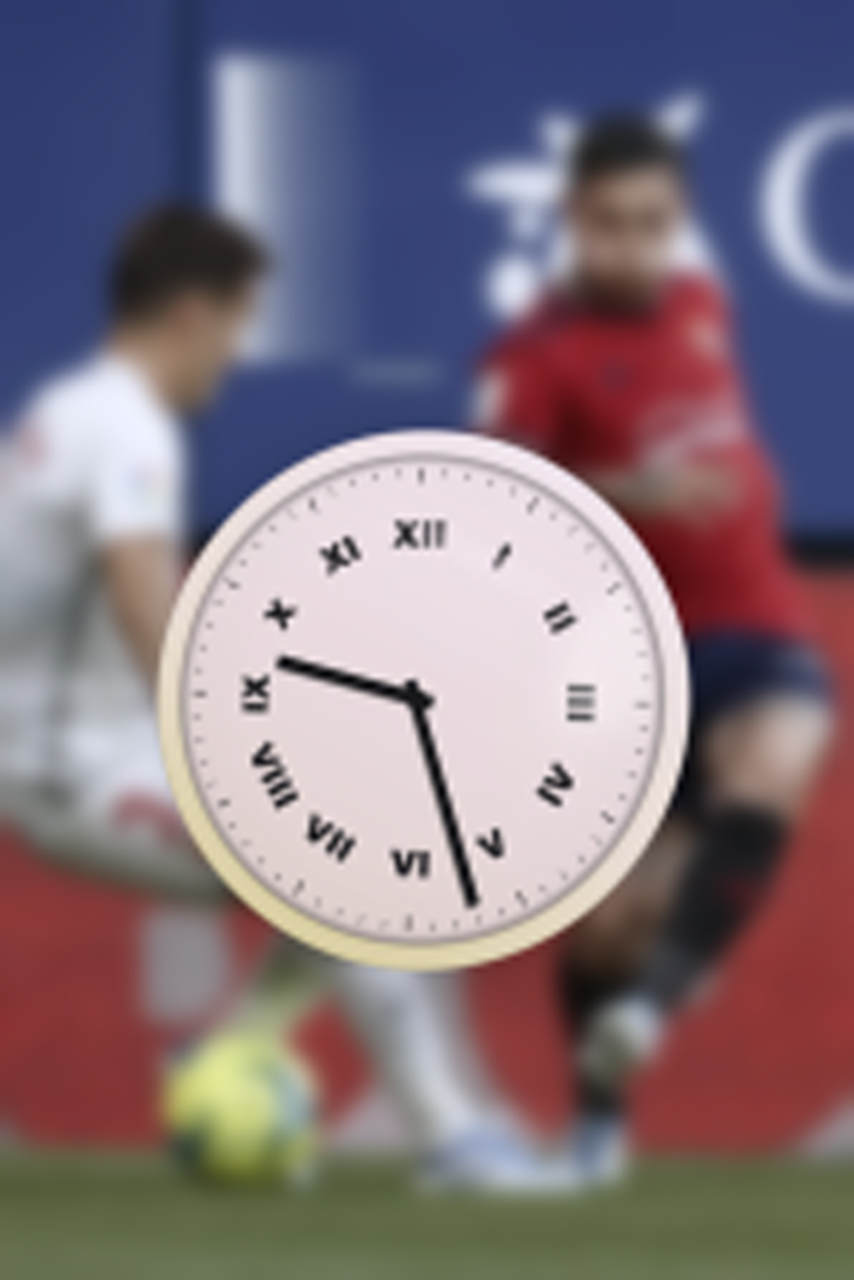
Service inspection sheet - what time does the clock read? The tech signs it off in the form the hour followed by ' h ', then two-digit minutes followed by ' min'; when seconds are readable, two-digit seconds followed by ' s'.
9 h 27 min
